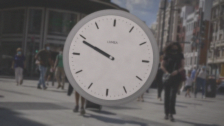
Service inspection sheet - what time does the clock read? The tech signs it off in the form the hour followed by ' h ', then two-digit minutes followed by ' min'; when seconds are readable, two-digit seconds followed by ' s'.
9 h 49 min
